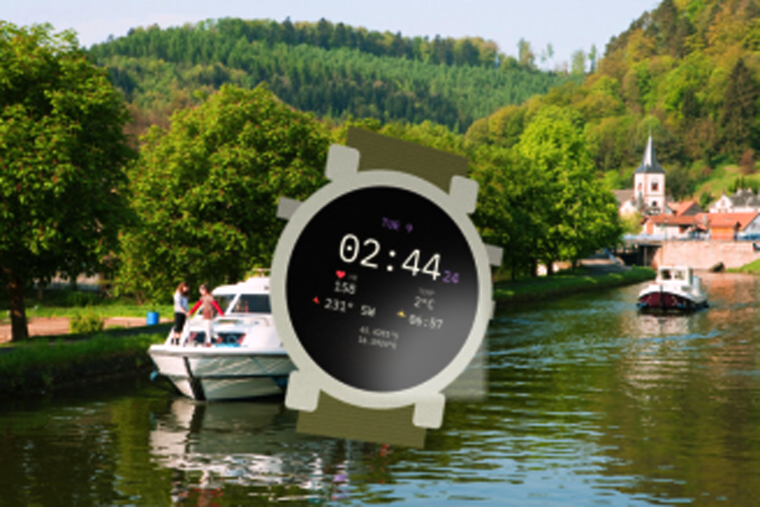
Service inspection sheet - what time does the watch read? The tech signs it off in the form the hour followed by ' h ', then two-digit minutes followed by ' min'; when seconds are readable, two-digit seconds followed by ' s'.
2 h 44 min
